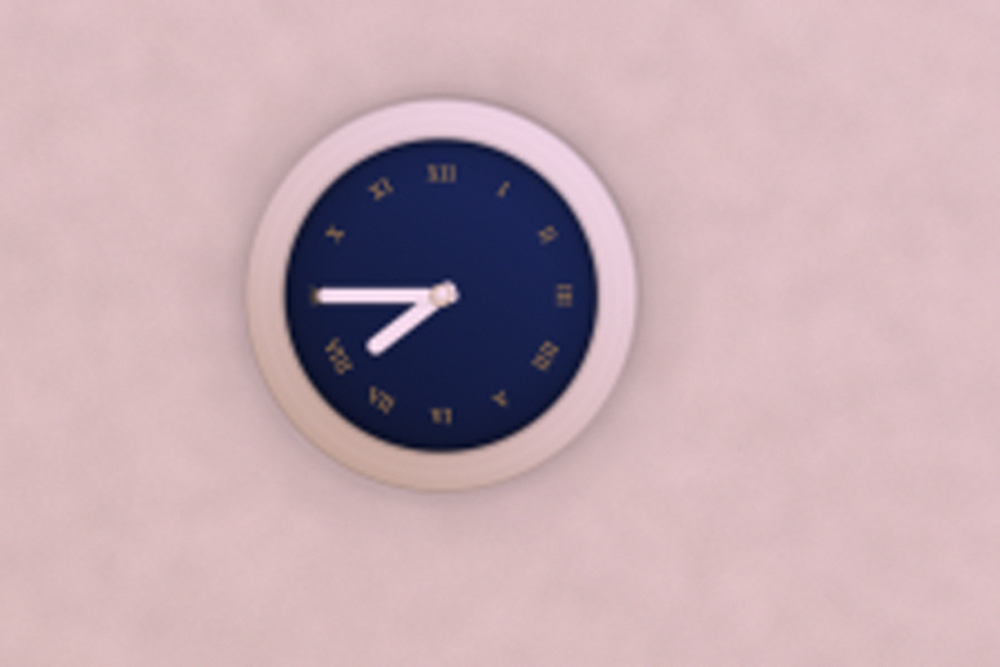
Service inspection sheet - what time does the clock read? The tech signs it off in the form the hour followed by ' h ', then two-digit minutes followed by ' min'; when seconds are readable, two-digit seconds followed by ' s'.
7 h 45 min
